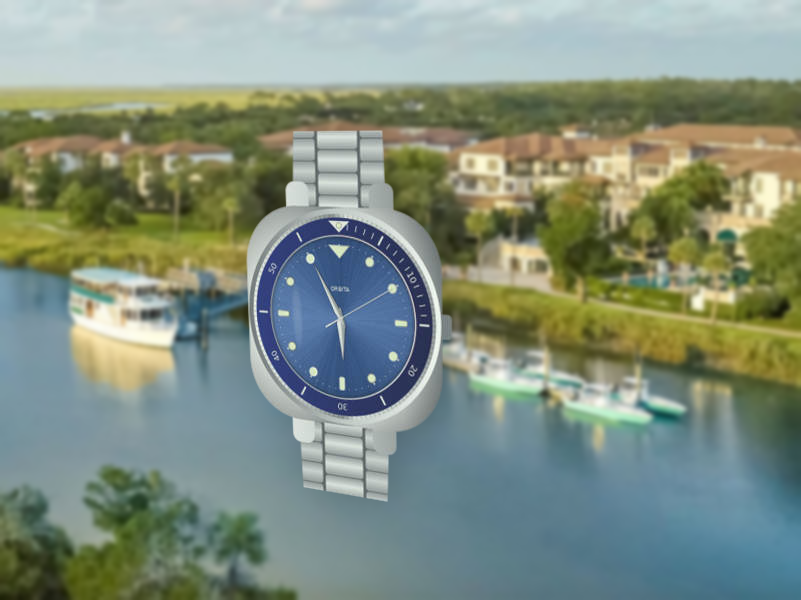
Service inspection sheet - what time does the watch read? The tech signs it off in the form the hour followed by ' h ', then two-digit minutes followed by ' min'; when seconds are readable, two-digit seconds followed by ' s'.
5 h 55 min 10 s
